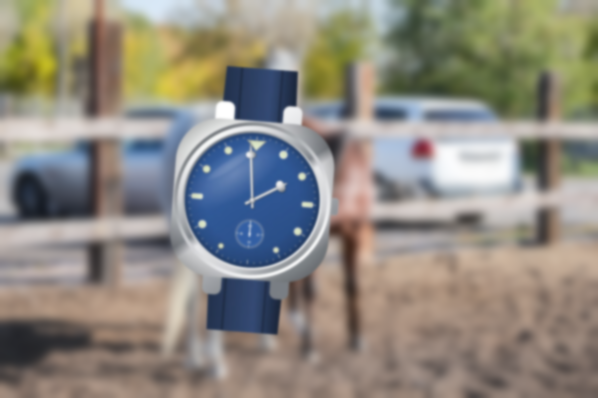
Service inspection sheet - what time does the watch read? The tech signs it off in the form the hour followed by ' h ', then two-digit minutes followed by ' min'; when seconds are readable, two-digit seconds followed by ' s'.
1 h 59 min
